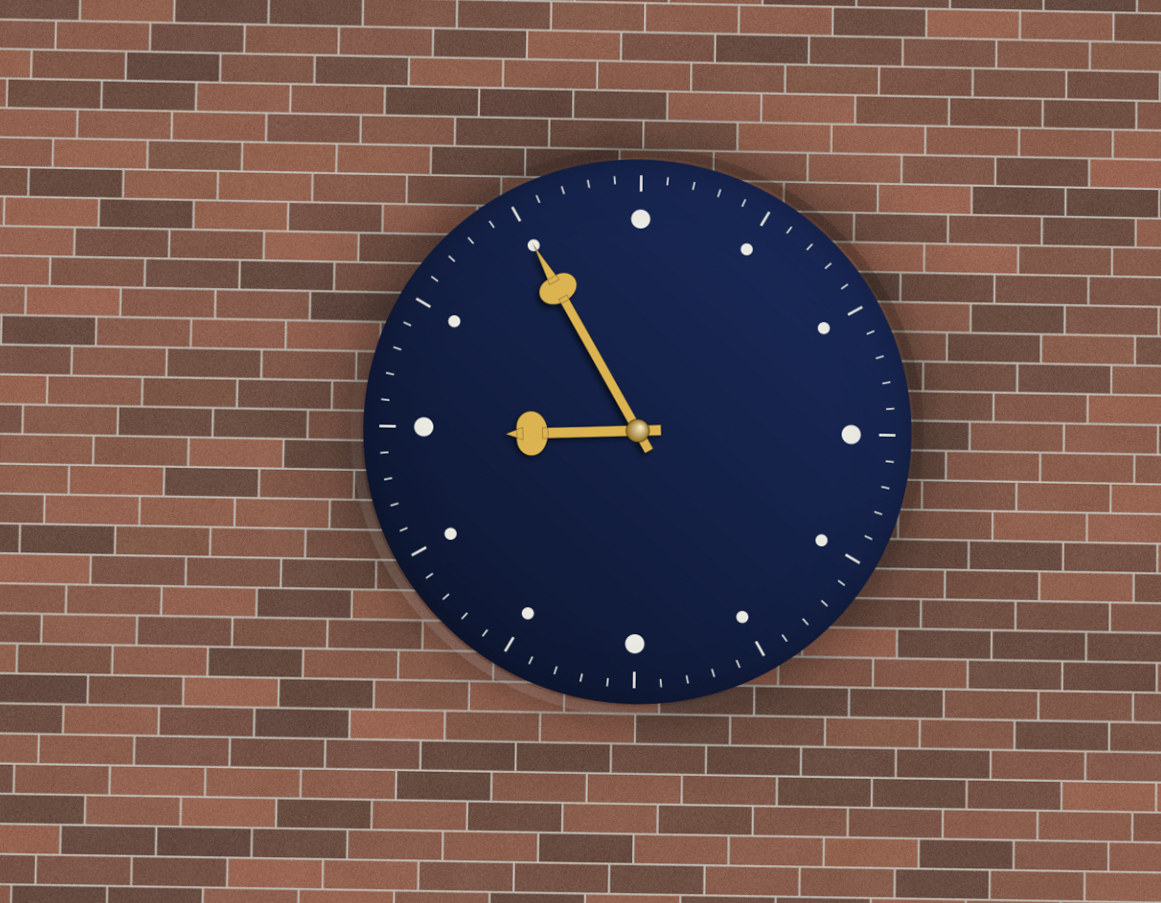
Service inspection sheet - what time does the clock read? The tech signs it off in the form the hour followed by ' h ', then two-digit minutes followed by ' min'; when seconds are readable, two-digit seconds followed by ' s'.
8 h 55 min
